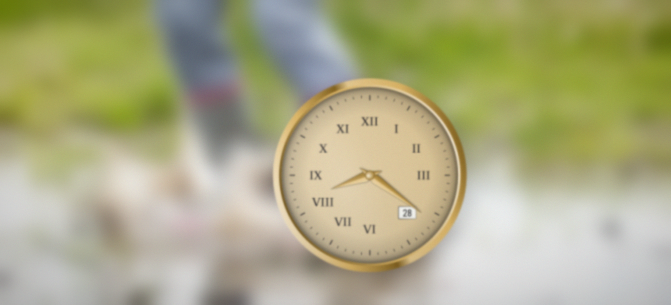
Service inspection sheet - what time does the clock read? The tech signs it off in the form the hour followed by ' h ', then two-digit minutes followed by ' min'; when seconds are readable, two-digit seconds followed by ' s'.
8 h 21 min
